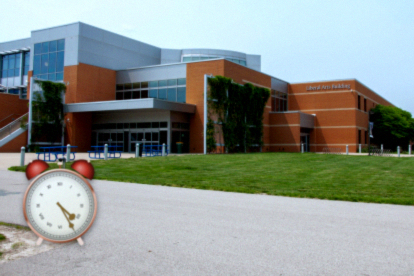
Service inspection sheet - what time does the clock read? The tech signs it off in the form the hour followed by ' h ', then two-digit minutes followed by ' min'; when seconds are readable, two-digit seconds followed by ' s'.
4 h 25 min
